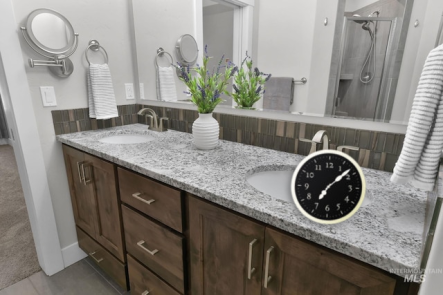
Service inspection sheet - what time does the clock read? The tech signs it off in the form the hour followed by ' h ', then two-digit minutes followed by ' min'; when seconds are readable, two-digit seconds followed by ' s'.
7 h 08 min
